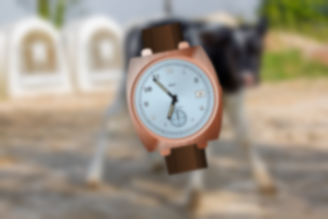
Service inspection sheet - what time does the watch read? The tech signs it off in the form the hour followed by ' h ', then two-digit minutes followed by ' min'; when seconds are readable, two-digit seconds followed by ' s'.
6 h 54 min
